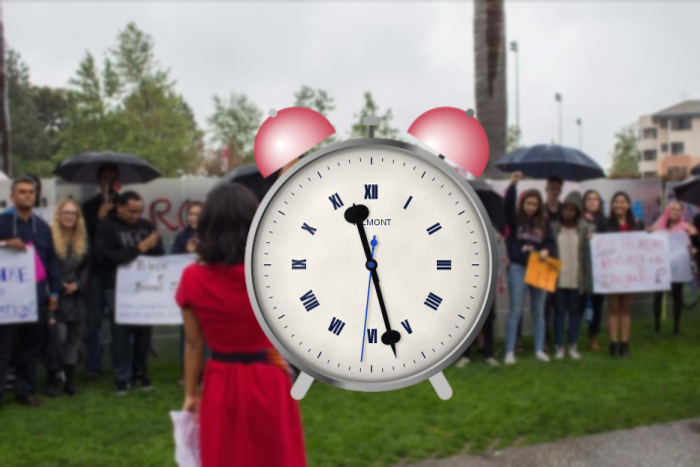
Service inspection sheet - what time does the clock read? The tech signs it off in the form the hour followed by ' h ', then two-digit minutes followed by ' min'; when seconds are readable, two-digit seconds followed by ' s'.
11 h 27 min 31 s
